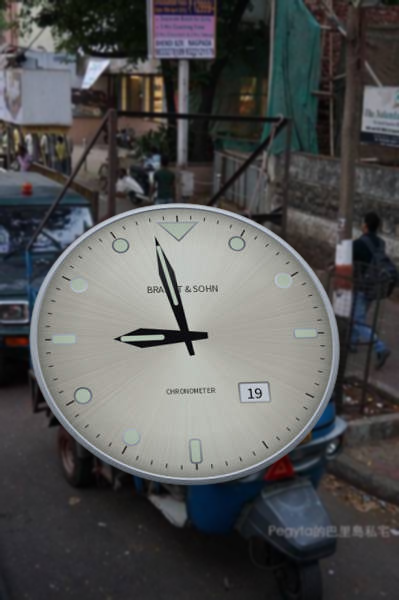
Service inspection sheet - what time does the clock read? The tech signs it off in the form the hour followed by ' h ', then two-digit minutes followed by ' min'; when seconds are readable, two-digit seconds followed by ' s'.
8 h 58 min
